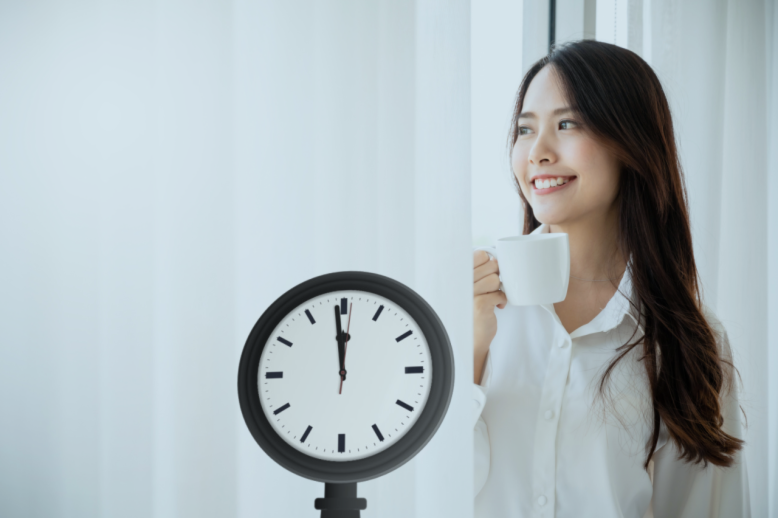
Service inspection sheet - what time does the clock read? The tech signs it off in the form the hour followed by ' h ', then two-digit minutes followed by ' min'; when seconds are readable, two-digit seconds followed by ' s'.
11 h 59 min 01 s
